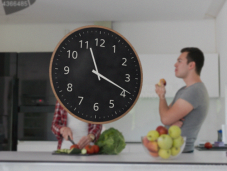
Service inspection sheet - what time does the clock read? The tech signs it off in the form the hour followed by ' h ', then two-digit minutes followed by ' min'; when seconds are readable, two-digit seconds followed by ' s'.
11 h 19 min
